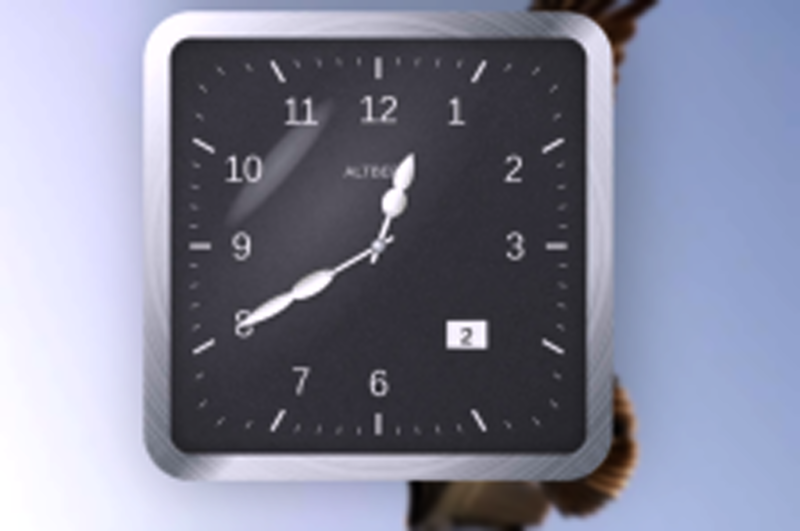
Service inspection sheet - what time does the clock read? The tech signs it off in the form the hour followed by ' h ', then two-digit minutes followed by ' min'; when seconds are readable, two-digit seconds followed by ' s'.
12 h 40 min
